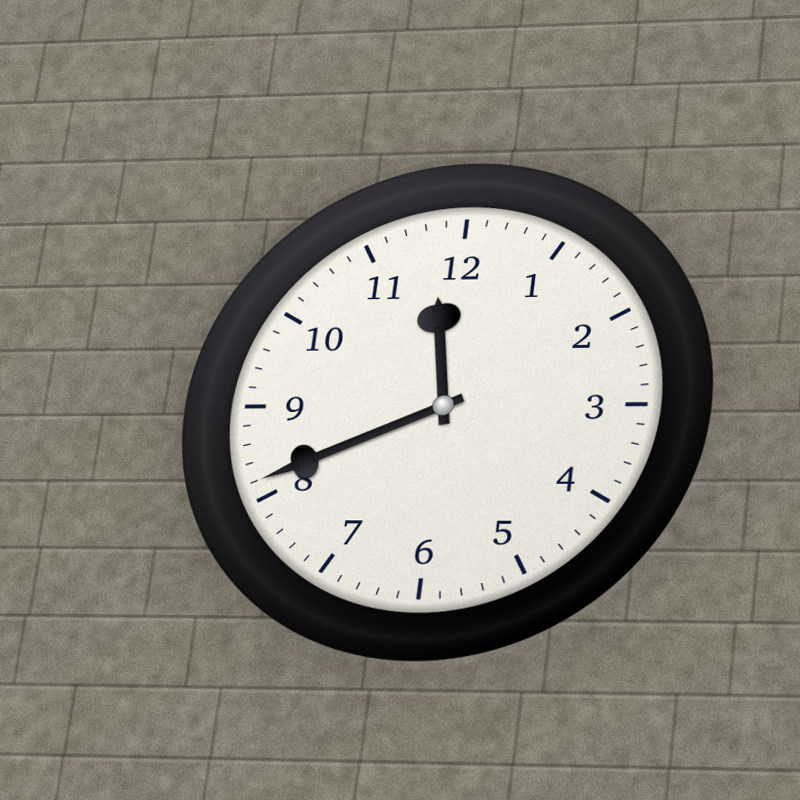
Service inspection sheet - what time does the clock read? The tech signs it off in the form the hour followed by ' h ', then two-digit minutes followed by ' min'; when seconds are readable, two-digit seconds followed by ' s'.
11 h 41 min
